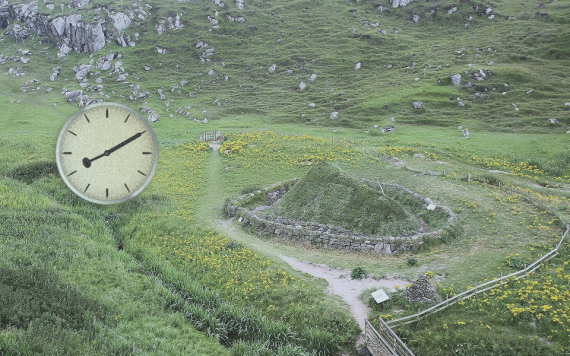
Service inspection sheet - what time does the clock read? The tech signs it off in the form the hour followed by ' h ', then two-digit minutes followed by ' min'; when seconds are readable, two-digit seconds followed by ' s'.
8 h 10 min
